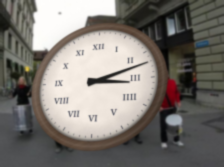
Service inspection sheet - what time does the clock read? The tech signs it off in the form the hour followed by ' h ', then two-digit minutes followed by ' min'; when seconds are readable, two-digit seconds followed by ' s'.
3 h 12 min
